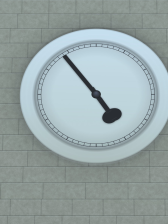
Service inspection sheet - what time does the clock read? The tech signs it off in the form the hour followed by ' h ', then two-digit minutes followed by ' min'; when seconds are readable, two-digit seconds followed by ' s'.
4 h 54 min
